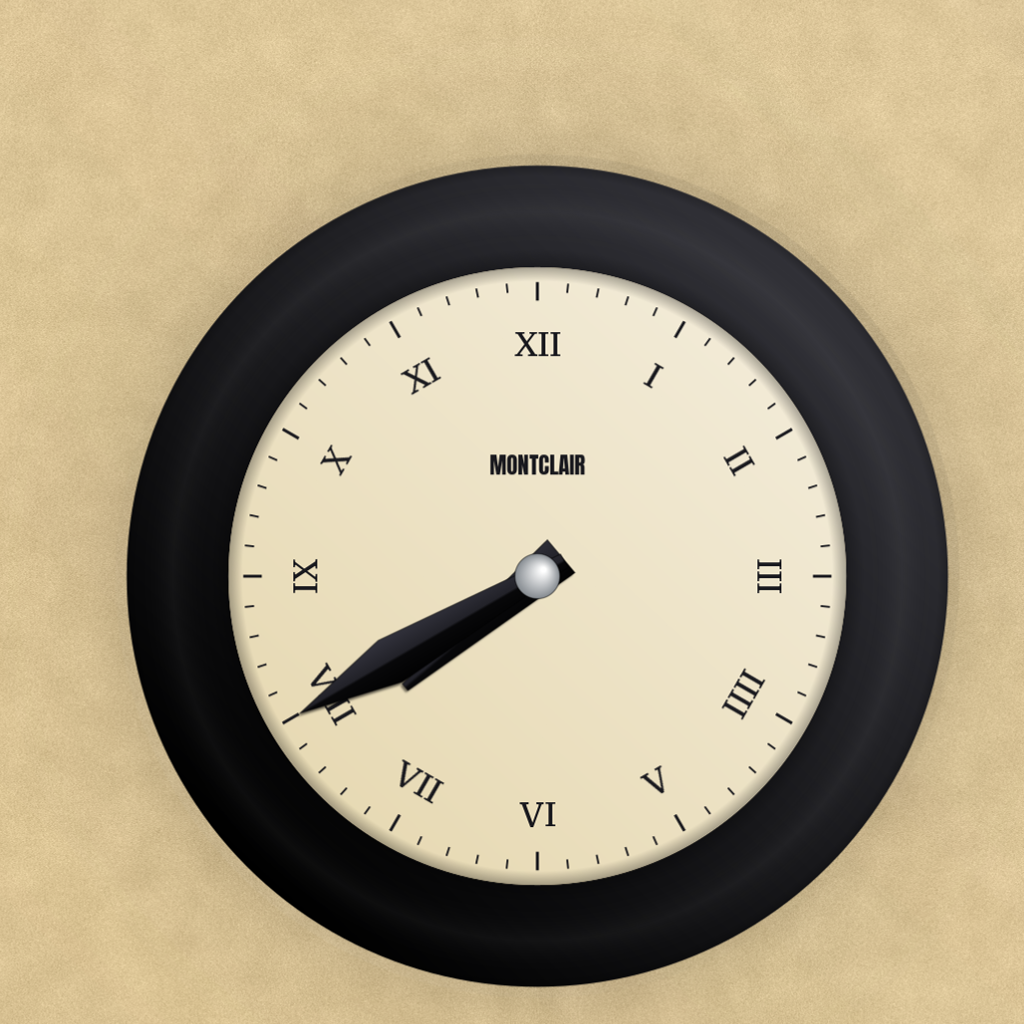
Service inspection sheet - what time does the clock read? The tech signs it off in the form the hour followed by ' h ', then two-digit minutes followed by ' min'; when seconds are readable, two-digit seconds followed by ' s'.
7 h 40 min
